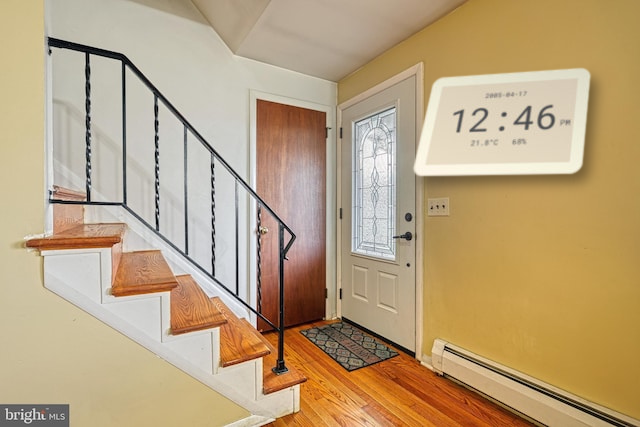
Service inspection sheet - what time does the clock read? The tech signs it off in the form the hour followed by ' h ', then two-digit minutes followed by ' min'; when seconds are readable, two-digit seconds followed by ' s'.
12 h 46 min
